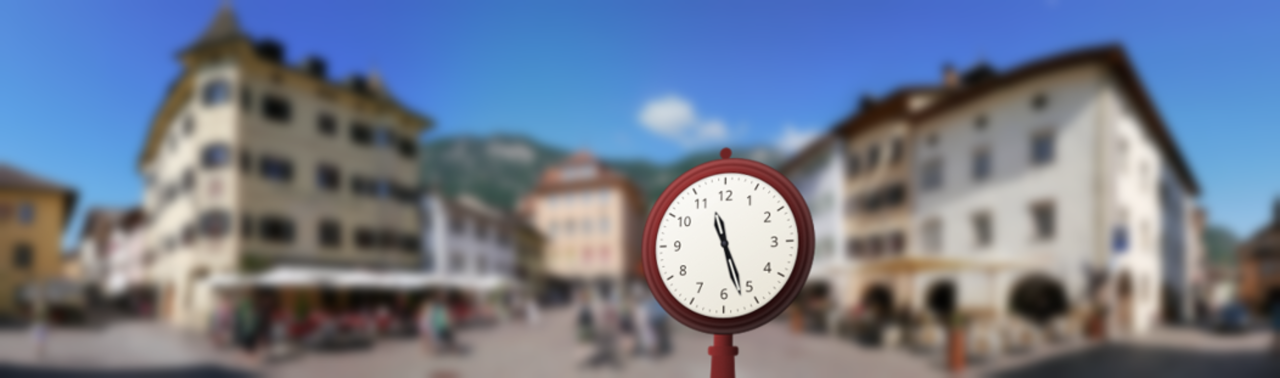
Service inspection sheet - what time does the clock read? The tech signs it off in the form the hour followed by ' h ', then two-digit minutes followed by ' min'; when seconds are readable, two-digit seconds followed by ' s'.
11 h 27 min
